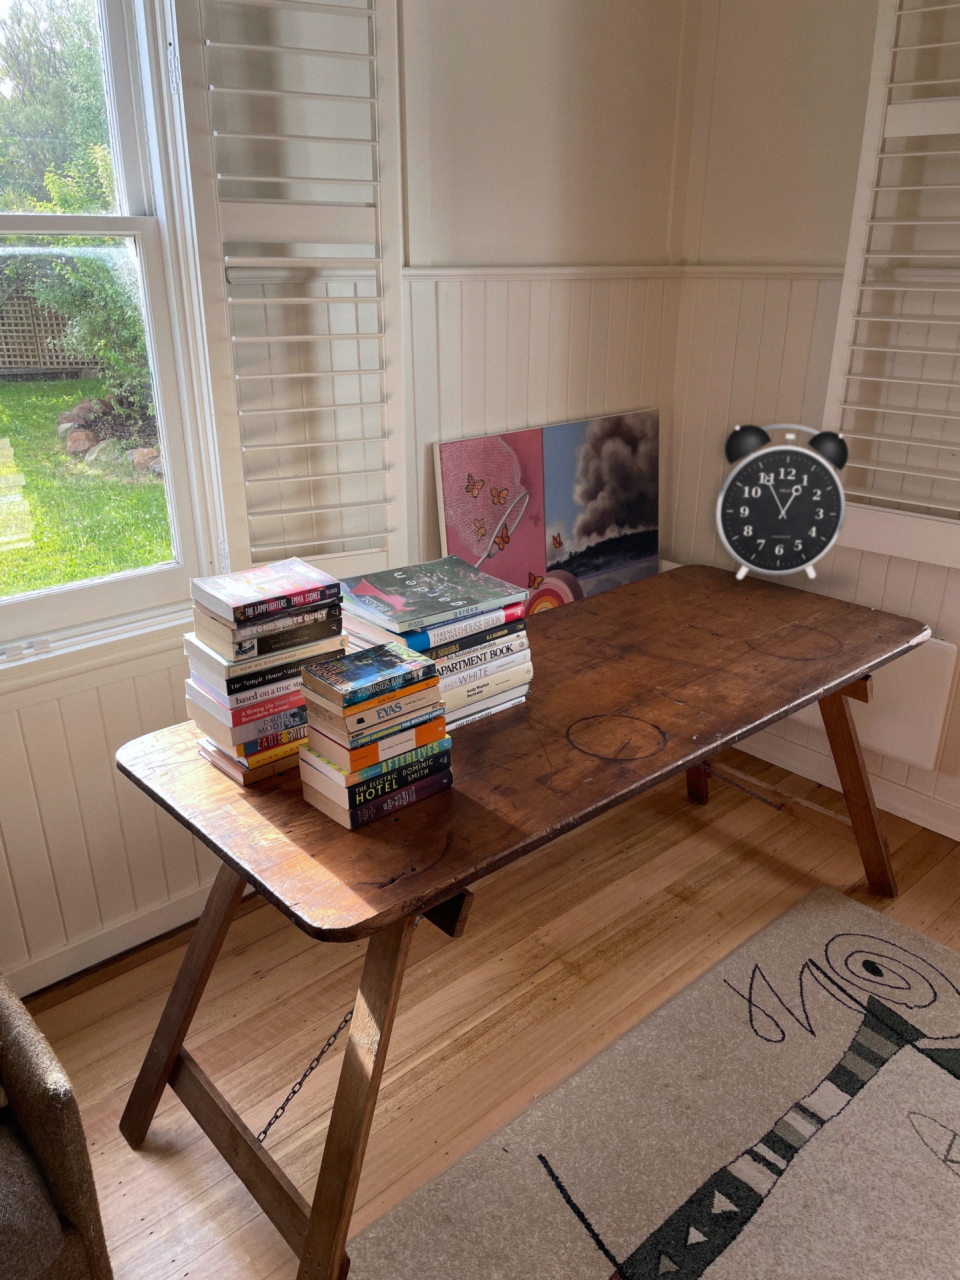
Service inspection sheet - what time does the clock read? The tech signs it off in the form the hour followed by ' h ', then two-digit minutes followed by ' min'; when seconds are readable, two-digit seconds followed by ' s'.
12 h 55 min
